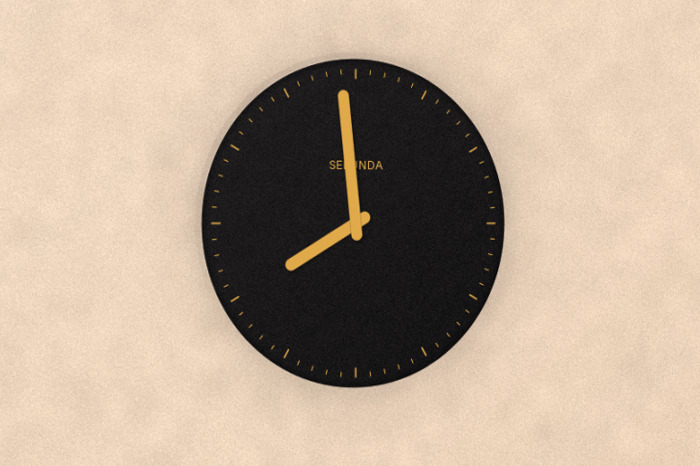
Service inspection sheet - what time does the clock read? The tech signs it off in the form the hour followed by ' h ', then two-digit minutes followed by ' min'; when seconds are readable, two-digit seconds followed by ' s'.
7 h 59 min
